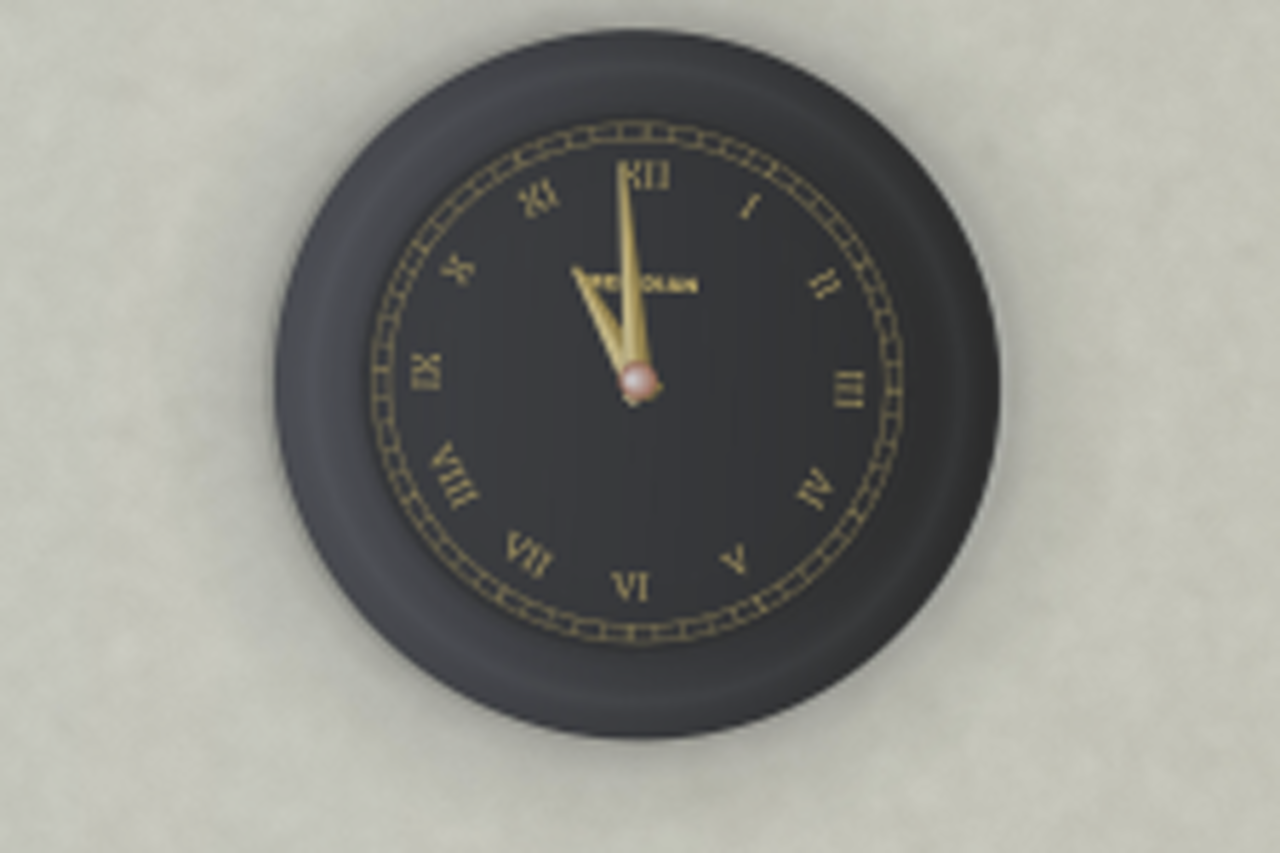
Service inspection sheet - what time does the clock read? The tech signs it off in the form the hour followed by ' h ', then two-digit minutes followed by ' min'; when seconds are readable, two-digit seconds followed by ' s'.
10 h 59 min
